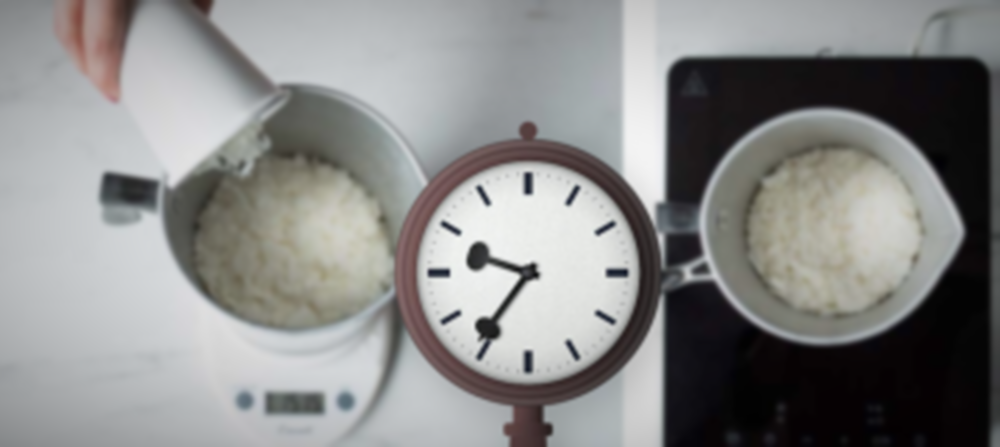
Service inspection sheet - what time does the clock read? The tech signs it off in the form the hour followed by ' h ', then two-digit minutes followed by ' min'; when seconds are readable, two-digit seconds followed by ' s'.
9 h 36 min
